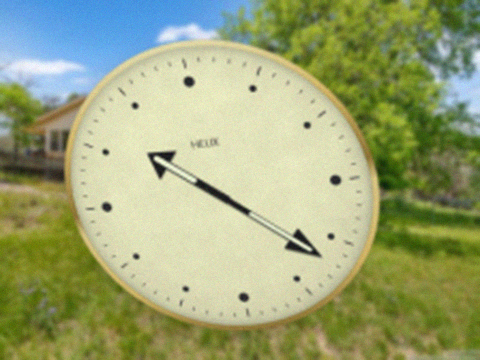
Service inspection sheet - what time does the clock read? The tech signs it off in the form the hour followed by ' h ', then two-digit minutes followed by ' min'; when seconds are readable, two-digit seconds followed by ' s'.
10 h 22 min
